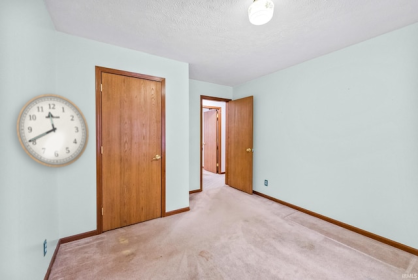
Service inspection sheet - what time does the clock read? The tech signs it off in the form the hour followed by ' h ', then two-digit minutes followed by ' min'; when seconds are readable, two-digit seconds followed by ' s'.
11 h 41 min
